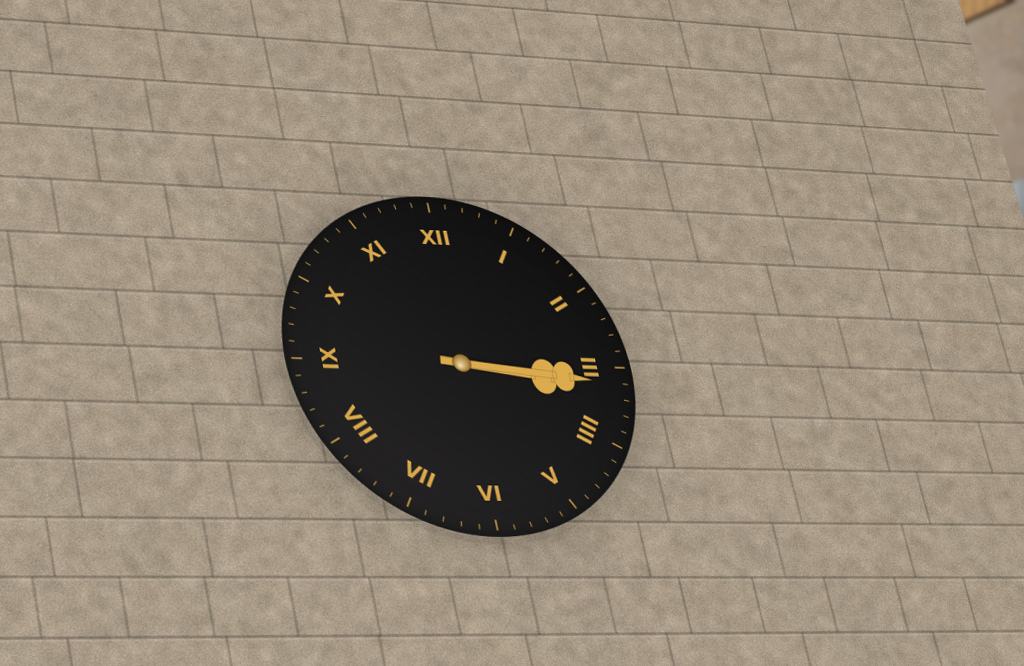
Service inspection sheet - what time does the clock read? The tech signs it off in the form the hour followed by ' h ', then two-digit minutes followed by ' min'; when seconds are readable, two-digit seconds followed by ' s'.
3 h 16 min
